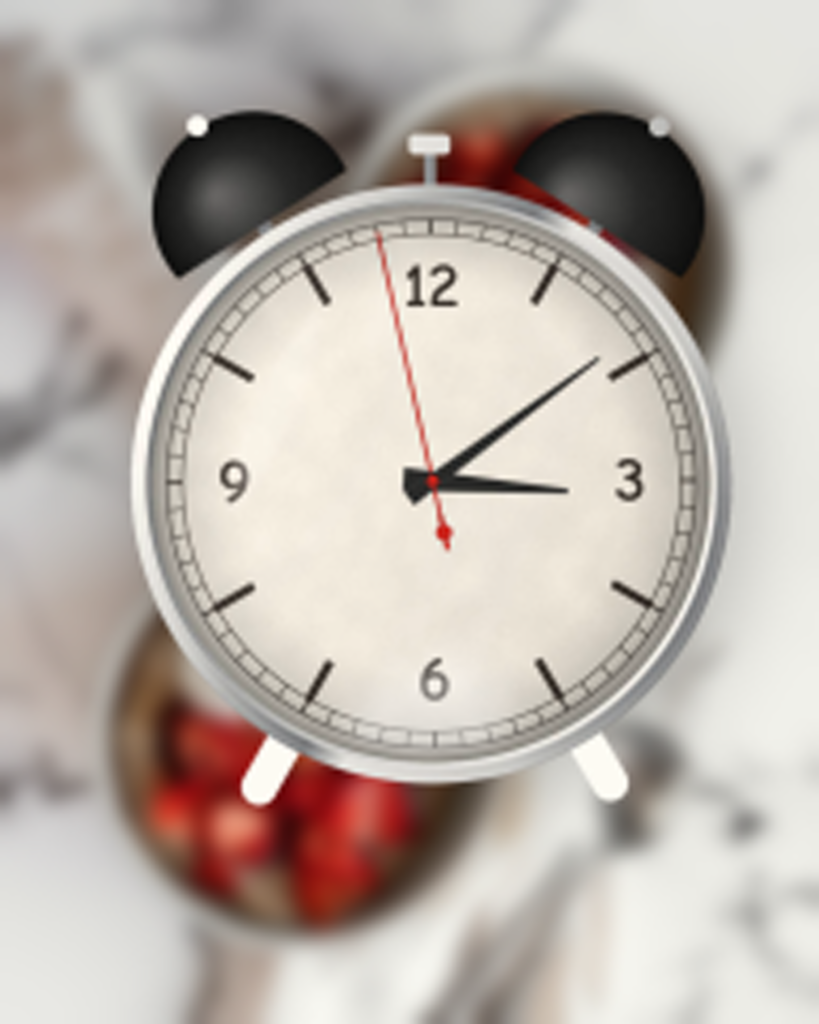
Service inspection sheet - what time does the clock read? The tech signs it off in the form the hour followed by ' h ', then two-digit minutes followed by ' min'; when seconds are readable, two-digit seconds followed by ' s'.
3 h 08 min 58 s
